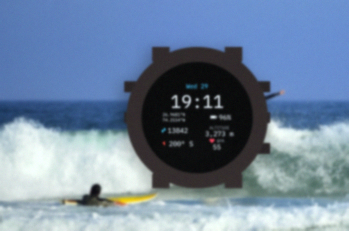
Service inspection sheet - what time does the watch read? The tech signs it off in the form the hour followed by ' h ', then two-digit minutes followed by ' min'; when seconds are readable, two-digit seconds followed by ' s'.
19 h 11 min
